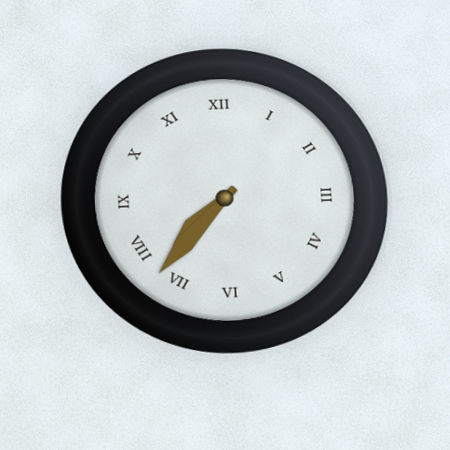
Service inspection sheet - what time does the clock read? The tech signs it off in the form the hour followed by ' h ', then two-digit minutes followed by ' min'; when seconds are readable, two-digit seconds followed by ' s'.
7 h 37 min
